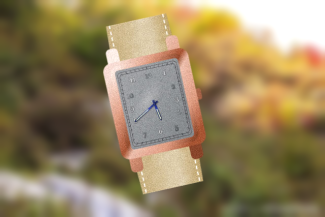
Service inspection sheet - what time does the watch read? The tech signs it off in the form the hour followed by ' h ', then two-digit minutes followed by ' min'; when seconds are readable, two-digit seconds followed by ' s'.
5 h 40 min
